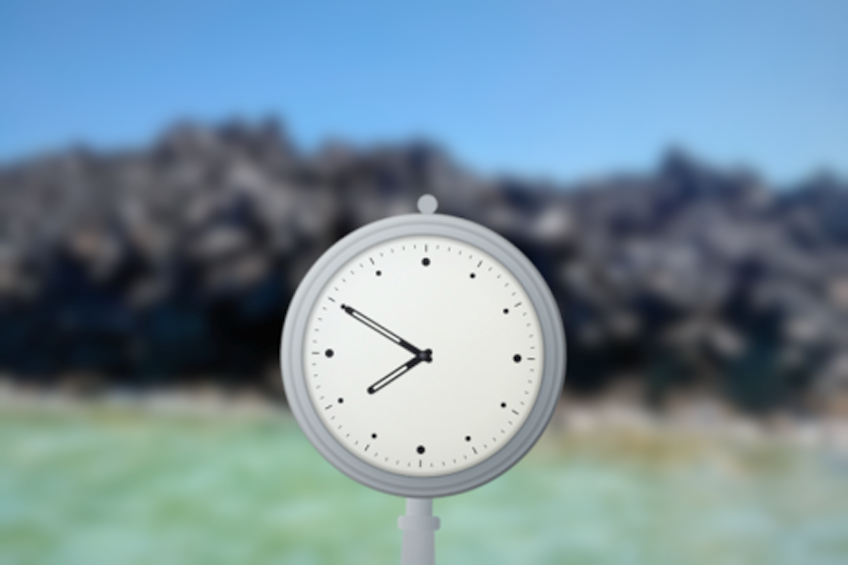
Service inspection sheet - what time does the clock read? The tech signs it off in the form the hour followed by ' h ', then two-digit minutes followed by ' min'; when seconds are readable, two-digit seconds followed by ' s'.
7 h 50 min
